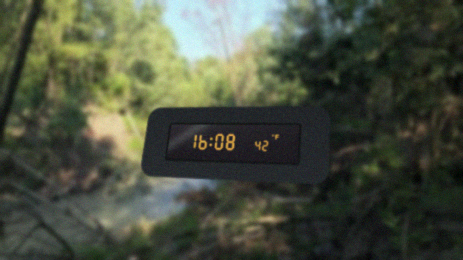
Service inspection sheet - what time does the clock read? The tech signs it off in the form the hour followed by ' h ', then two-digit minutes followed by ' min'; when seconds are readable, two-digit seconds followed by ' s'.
16 h 08 min
